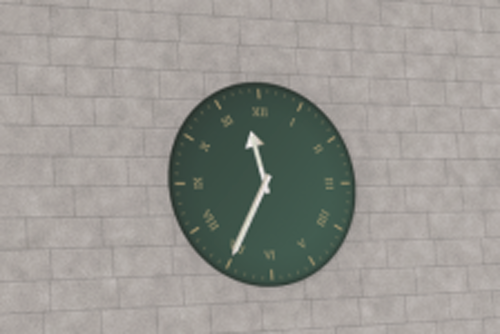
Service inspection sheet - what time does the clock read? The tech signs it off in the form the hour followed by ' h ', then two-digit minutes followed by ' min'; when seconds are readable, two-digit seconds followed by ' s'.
11 h 35 min
